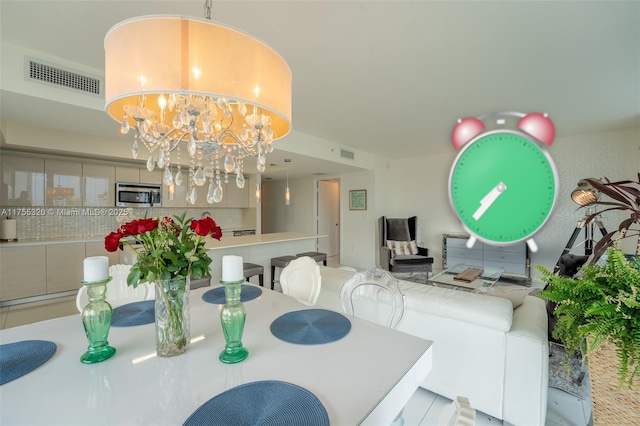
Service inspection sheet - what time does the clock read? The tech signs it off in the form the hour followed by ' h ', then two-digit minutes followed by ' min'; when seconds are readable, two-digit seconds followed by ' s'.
7 h 37 min
